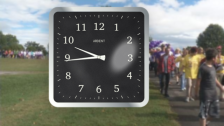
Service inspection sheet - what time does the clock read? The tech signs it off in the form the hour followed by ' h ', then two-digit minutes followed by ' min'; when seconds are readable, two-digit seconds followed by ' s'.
9 h 44 min
